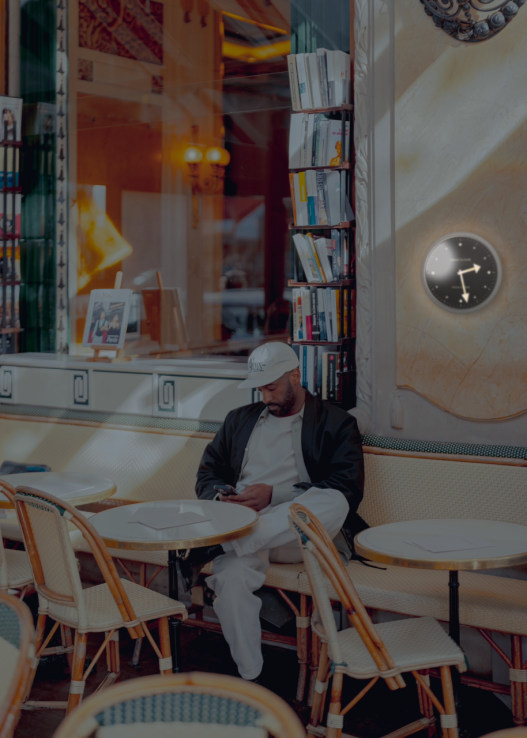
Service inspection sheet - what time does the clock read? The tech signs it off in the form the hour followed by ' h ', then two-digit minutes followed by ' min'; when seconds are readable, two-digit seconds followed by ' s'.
2 h 28 min
